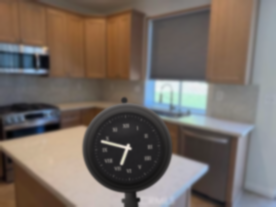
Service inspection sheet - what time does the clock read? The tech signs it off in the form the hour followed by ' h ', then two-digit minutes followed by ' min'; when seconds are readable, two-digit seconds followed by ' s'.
6 h 48 min
